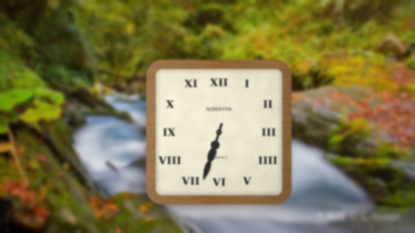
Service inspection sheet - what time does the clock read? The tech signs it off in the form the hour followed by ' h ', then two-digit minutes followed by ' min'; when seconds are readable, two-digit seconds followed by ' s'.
6 h 33 min
